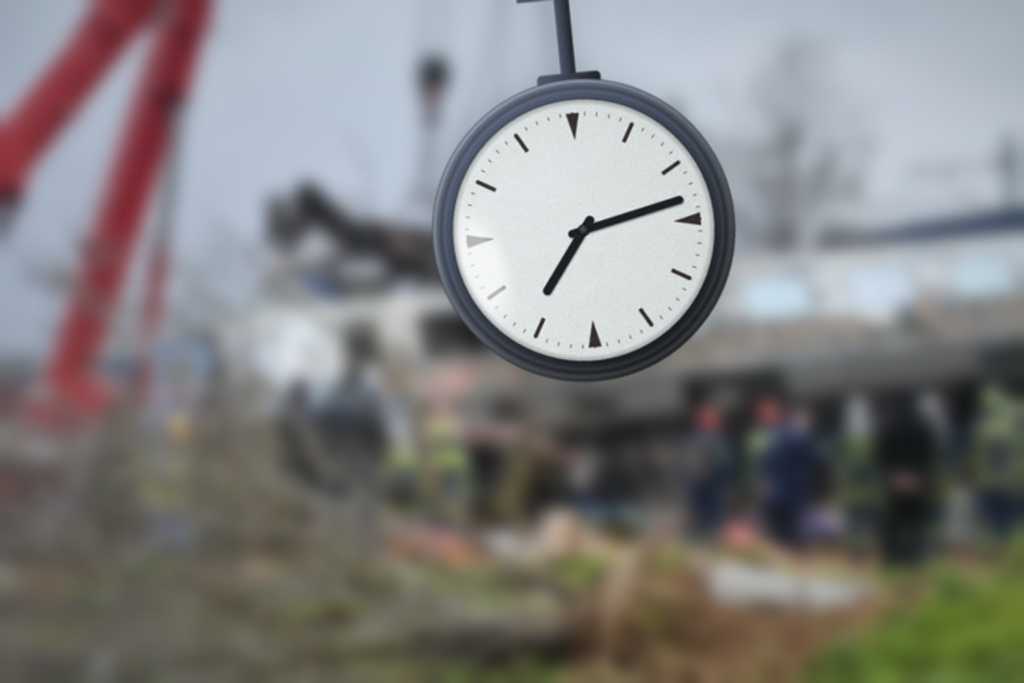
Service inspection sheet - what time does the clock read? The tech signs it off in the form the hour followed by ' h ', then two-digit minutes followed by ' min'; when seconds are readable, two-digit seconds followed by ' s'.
7 h 13 min
